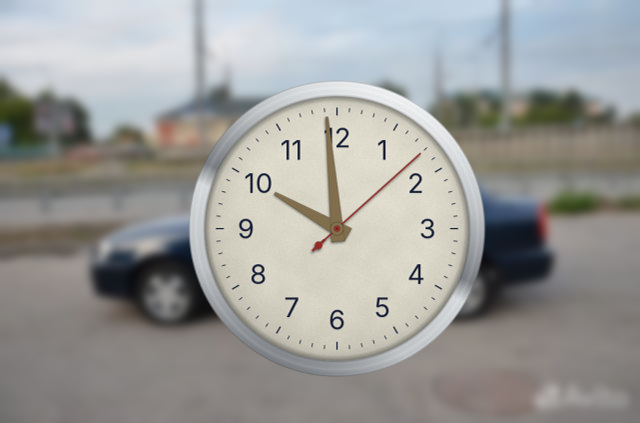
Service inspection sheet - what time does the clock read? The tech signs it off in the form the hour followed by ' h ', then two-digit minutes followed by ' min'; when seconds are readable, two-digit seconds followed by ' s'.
9 h 59 min 08 s
